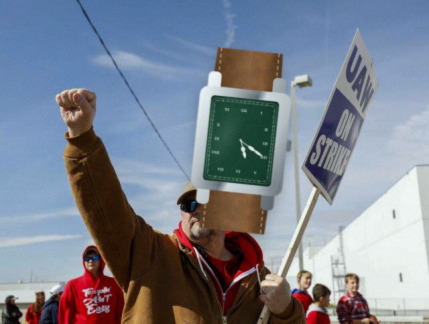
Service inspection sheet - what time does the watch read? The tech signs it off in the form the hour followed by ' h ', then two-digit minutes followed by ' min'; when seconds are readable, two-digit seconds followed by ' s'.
5 h 20 min
